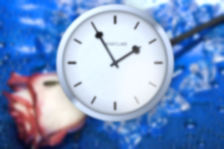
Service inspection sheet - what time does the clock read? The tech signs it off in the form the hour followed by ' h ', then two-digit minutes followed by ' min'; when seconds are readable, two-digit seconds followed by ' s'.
1 h 55 min
